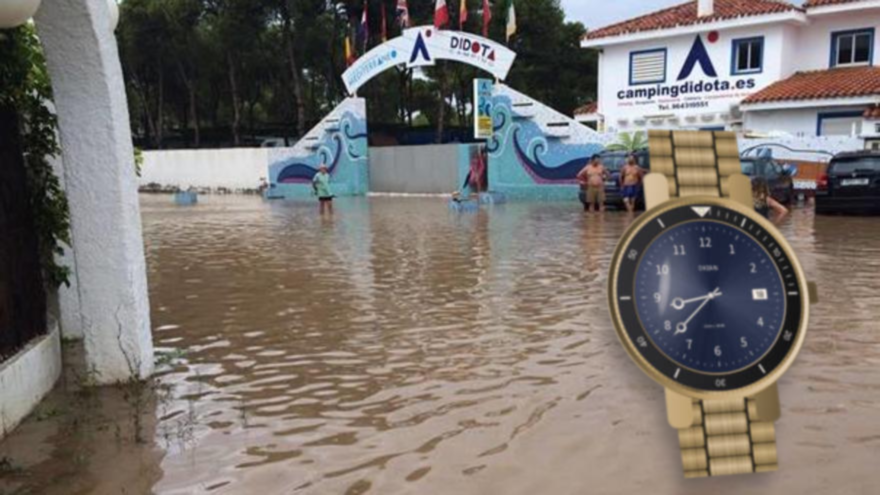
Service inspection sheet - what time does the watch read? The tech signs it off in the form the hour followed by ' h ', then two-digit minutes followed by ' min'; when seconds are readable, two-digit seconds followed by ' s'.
8 h 38 min
